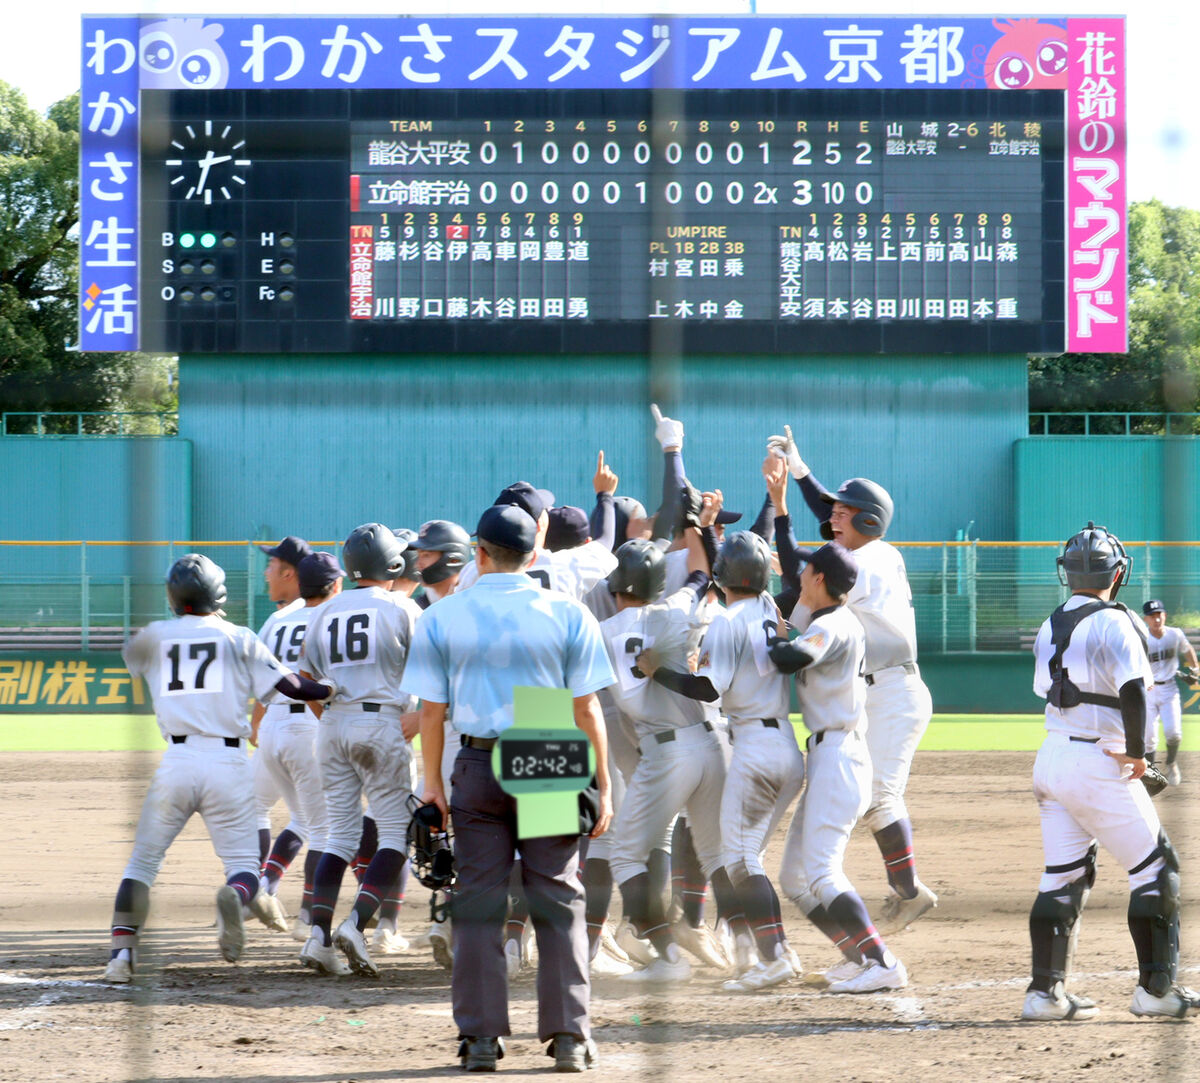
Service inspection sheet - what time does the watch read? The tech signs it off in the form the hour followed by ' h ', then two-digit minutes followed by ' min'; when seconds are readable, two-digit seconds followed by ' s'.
2 h 42 min
